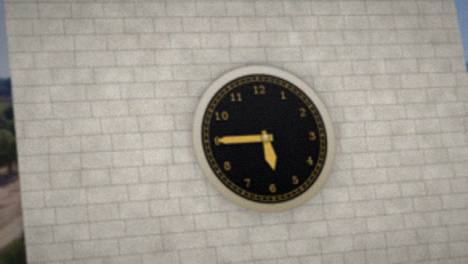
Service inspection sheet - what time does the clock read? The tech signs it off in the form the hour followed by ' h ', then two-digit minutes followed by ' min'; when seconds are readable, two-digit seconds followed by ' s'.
5 h 45 min
